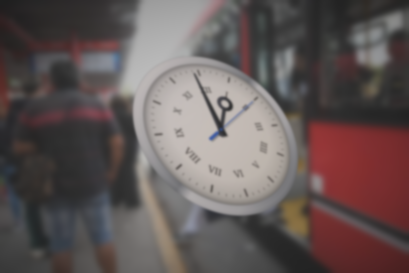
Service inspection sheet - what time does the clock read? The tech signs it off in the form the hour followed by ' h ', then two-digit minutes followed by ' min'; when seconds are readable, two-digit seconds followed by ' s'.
12 h 59 min 10 s
